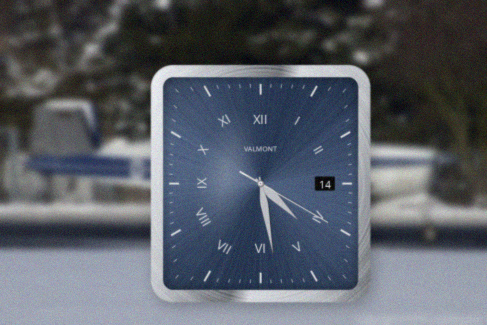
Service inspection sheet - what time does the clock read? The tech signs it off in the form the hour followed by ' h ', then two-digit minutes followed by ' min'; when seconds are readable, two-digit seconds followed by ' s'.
4 h 28 min 20 s
